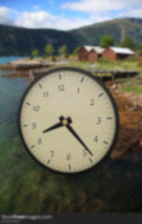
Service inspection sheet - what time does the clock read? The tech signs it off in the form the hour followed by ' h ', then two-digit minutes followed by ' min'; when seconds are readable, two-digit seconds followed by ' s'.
8 h 24 min
